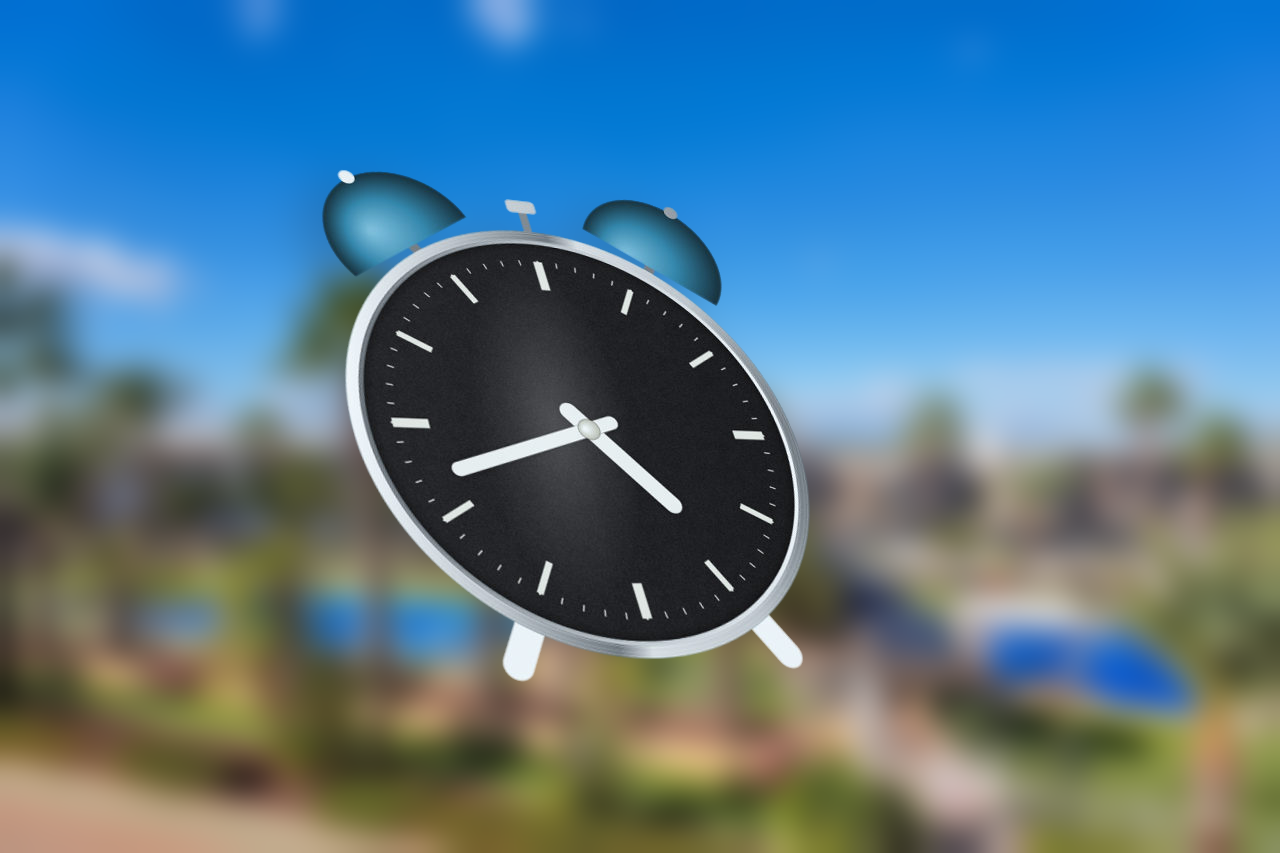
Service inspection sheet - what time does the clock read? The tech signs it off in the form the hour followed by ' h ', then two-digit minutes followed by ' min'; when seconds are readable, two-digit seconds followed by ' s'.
4 h 42 min
